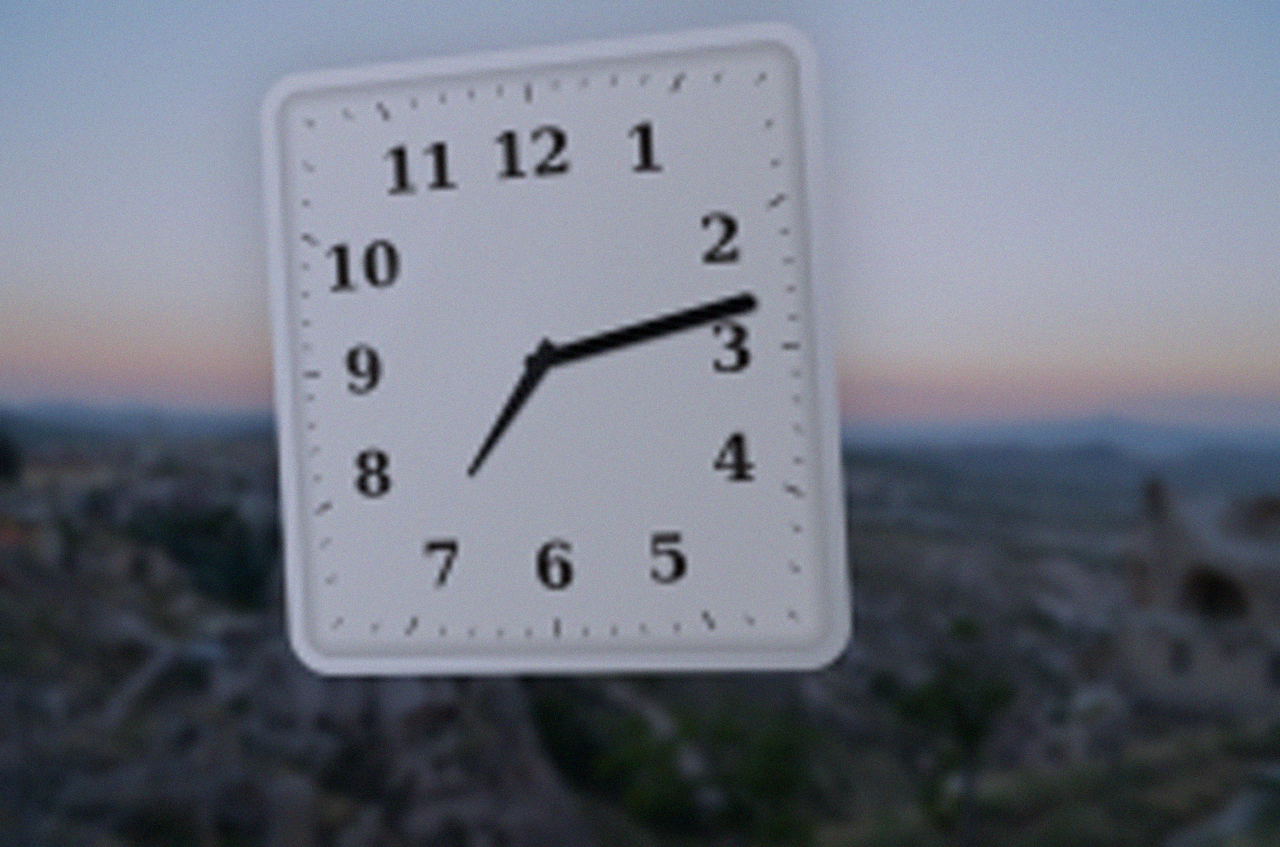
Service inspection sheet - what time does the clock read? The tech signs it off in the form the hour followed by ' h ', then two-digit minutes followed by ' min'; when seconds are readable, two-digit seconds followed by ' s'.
7 h 13 min
